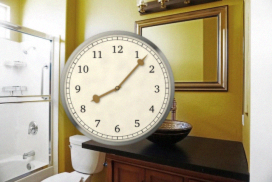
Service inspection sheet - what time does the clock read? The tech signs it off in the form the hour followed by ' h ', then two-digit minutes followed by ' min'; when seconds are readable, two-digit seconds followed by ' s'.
8 h 07 min
